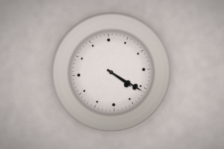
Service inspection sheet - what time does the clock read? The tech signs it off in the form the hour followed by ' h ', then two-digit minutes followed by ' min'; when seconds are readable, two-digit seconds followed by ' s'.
4 h 21 min
